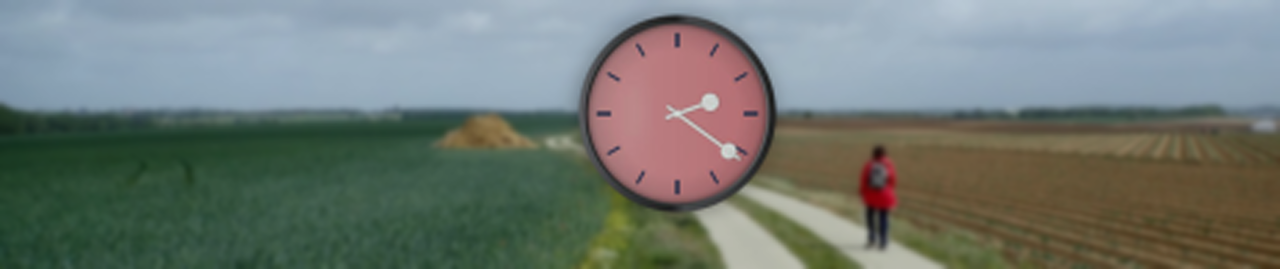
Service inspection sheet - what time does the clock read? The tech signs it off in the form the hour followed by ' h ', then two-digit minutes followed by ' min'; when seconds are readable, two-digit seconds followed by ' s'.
2 h 21 min
